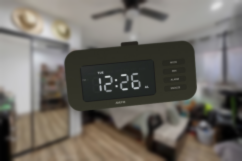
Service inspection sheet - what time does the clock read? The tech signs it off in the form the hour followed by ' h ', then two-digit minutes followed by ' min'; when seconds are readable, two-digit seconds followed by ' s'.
12 h 26 min
